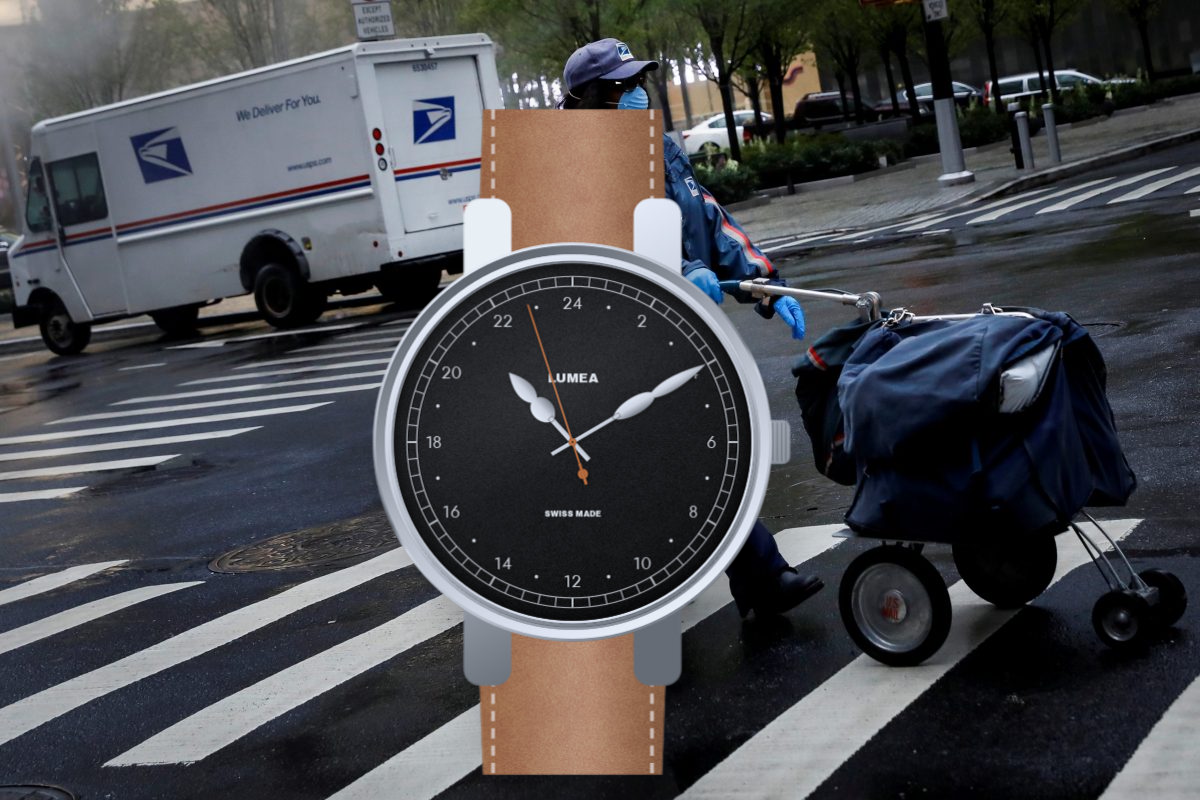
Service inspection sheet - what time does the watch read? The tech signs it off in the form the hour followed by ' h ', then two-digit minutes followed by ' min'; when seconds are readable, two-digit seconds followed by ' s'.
21 h 09 min 57 s
